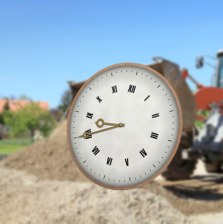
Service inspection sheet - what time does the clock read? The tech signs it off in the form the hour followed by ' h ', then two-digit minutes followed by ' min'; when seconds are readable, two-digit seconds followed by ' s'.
8 h 40 min
